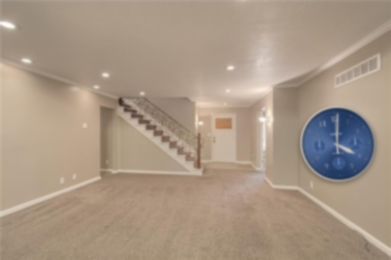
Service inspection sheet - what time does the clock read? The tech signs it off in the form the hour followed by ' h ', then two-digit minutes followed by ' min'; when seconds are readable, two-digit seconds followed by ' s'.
4 h 01 min
